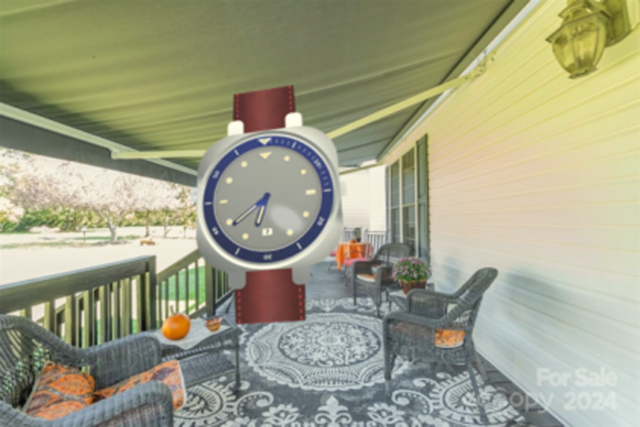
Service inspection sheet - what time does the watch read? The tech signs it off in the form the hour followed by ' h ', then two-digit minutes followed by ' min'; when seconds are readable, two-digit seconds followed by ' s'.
6 h 39 min
